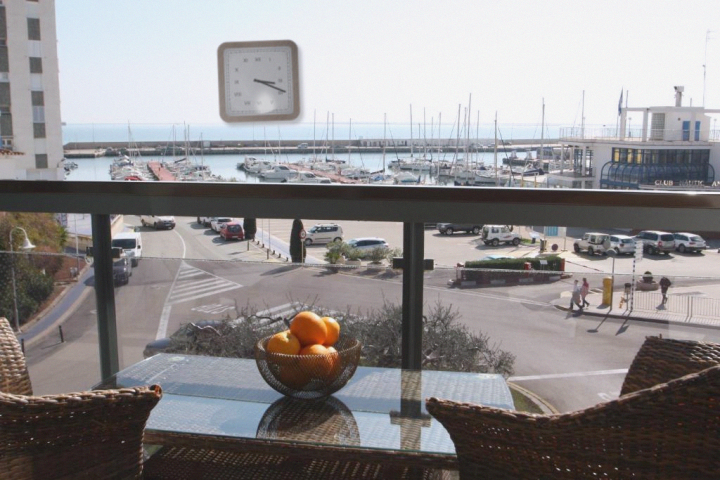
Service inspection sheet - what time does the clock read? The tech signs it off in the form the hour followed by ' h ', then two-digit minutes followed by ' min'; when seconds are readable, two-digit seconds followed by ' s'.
3 h 19 min
